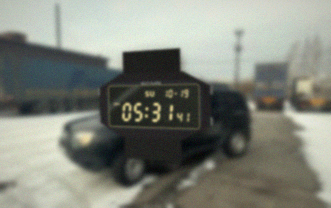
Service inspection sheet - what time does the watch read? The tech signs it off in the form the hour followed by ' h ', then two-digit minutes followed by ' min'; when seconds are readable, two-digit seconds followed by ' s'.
5 h 31 min
